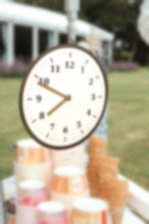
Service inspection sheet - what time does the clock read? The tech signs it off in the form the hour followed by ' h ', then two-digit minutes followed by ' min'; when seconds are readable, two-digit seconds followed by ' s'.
7 h 49 min
